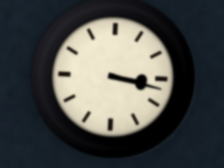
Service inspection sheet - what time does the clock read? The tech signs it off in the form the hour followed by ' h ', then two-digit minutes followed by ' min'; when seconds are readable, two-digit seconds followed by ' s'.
3 h 17 min
